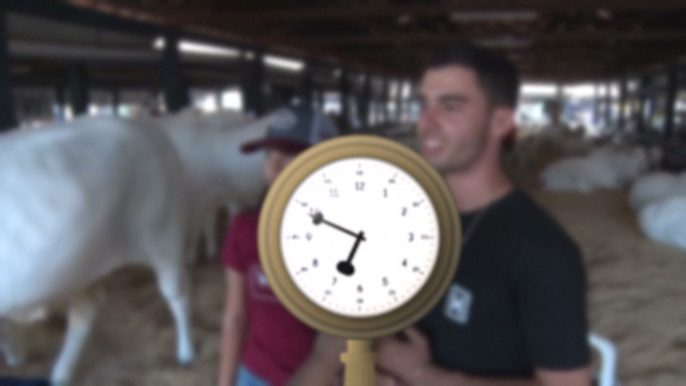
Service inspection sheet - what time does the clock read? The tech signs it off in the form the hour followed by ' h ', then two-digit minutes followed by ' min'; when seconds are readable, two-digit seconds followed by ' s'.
6 h 49 min
